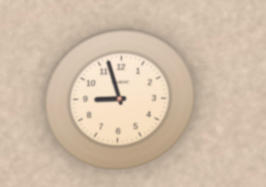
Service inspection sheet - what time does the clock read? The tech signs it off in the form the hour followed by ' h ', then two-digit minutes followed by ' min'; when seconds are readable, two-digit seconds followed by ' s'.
8 h 57 min
